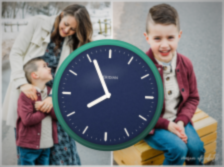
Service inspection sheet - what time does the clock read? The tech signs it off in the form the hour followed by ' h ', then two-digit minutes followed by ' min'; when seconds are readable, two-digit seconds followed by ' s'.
7 h 56 min
